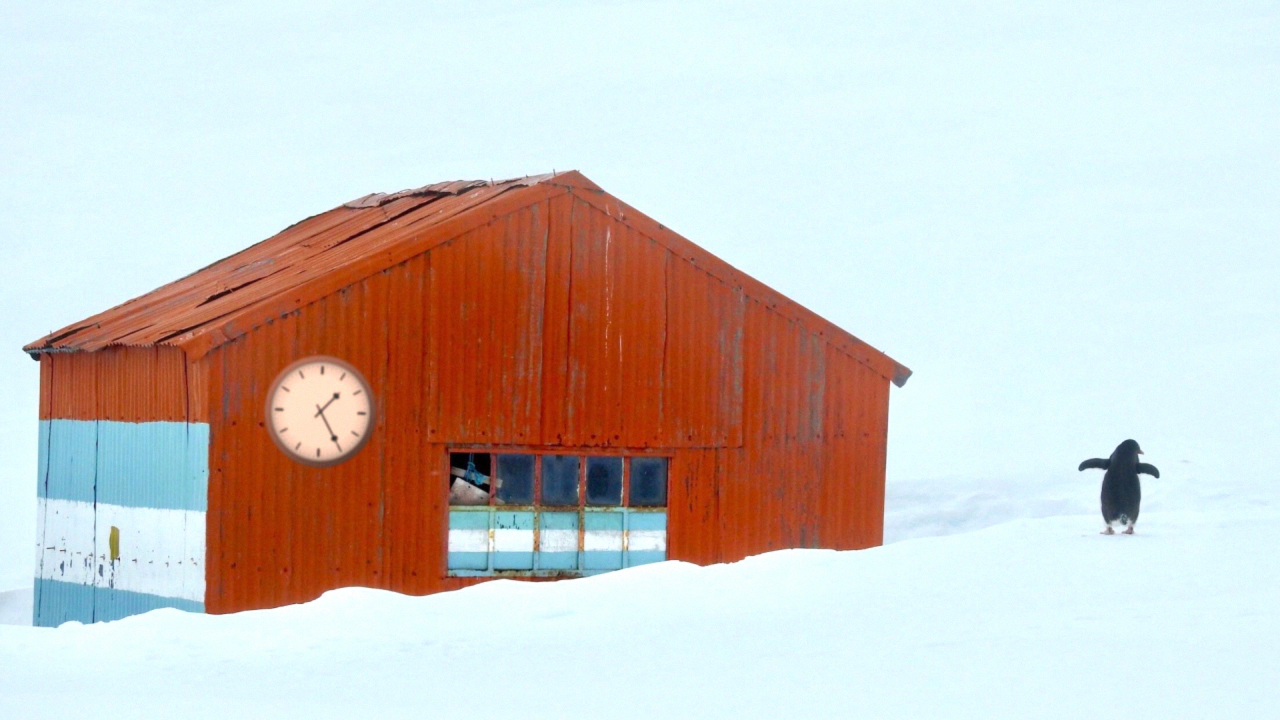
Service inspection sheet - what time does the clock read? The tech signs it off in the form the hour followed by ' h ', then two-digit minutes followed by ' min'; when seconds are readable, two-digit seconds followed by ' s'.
1 h 25 min
